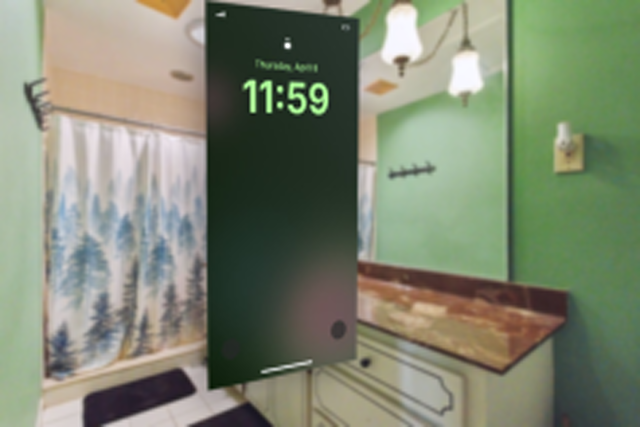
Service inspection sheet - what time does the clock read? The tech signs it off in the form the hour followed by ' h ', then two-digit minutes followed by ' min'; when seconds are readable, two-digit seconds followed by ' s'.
11 h 59 min
